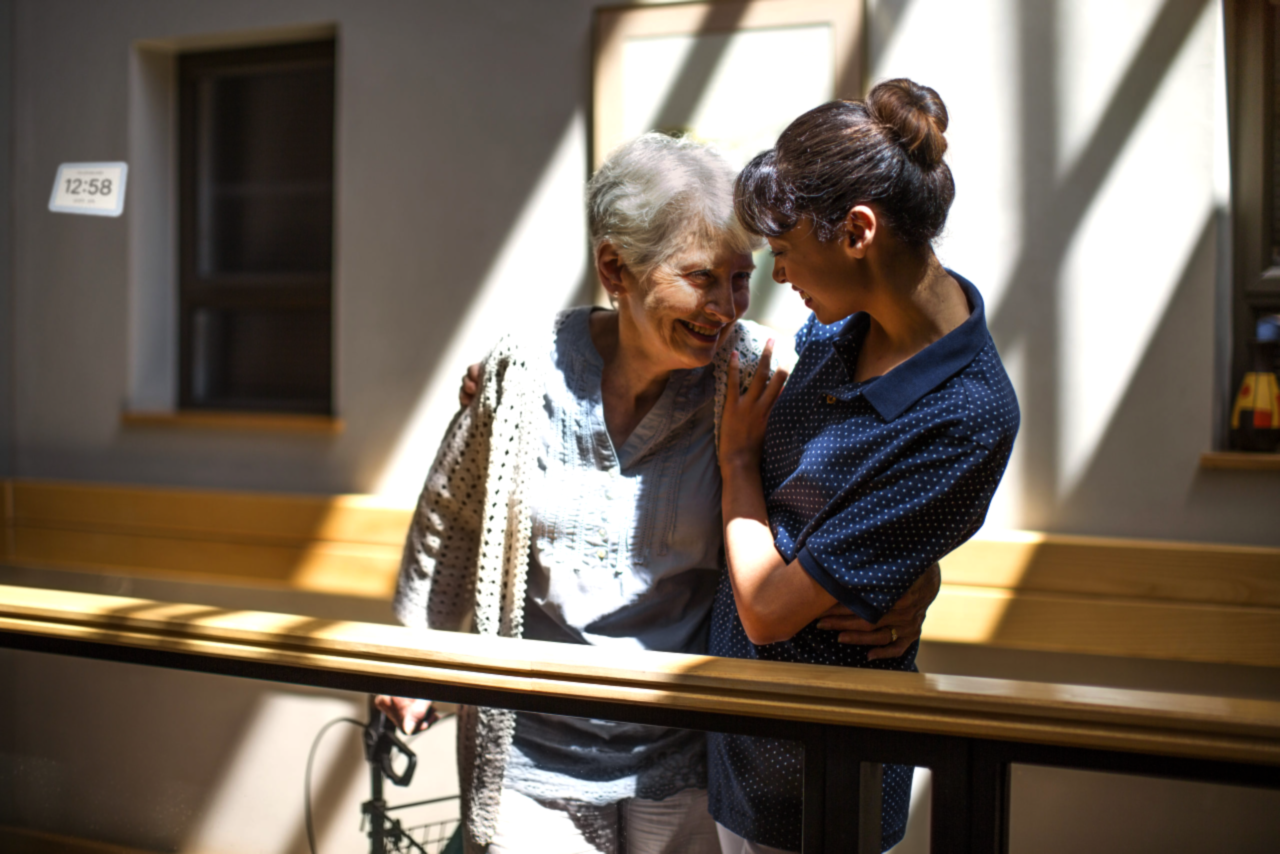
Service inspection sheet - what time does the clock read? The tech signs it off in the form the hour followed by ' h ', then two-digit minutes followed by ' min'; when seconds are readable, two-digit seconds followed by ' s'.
12 h 58 min
